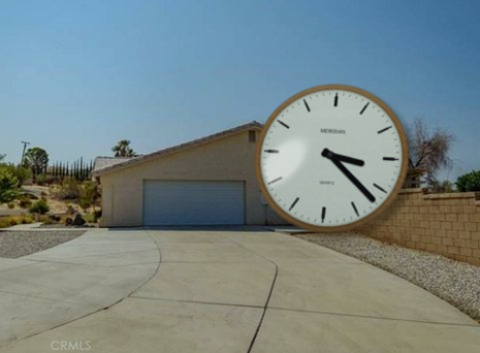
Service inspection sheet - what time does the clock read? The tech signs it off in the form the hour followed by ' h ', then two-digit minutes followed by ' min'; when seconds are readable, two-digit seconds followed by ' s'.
3 h 22 min
